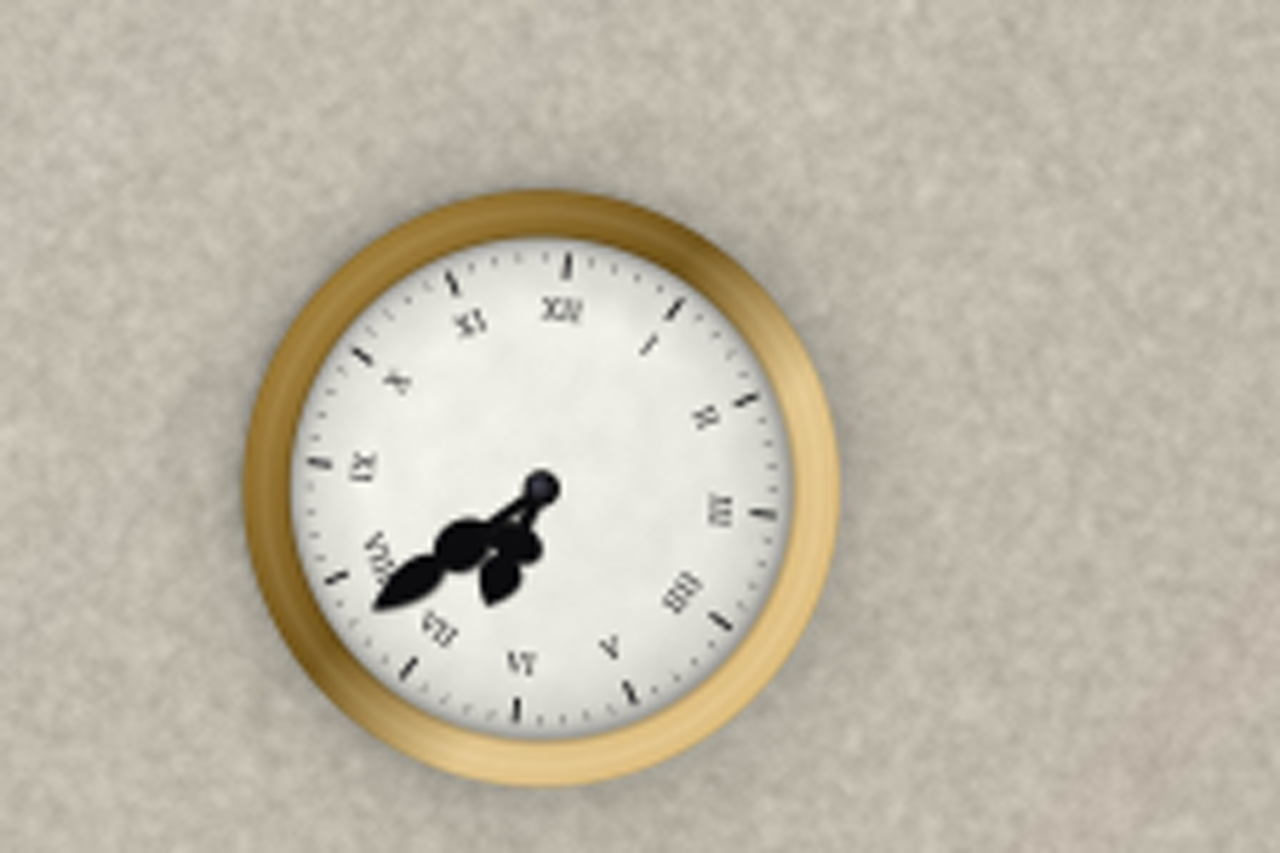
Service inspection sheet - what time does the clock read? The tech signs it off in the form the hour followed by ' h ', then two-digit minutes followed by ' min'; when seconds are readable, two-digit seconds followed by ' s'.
6 h 38 min
